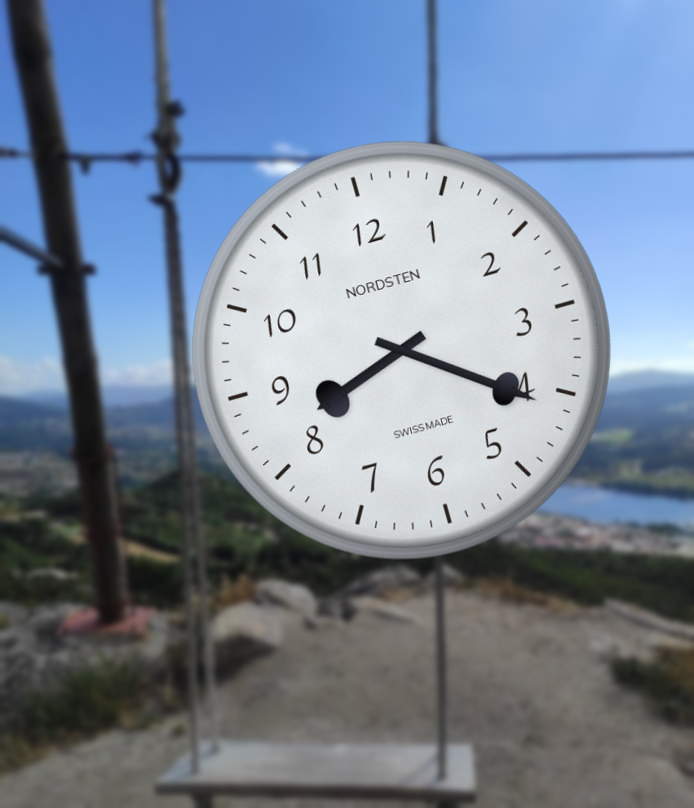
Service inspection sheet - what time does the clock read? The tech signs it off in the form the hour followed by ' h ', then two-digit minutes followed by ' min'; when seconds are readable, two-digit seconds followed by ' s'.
8 h 21 min
